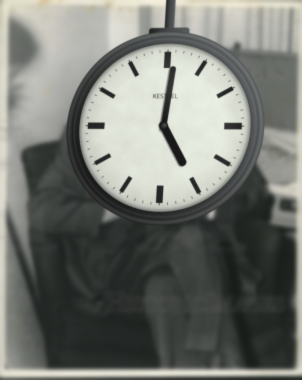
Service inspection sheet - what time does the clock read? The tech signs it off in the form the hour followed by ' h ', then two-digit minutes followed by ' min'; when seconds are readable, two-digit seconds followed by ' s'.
5 h 01 min
